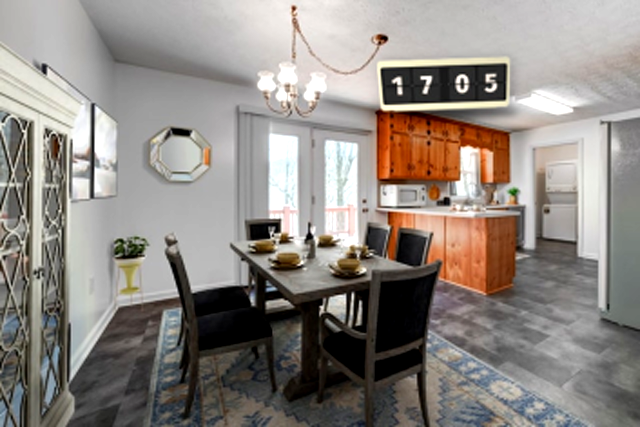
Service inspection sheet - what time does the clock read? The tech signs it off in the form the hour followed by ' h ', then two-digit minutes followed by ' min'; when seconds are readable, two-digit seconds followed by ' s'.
17 h 05 min
